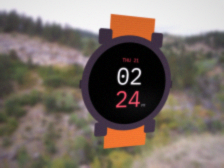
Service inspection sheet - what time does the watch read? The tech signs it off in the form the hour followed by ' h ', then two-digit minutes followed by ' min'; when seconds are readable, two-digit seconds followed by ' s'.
2 h 24 min
